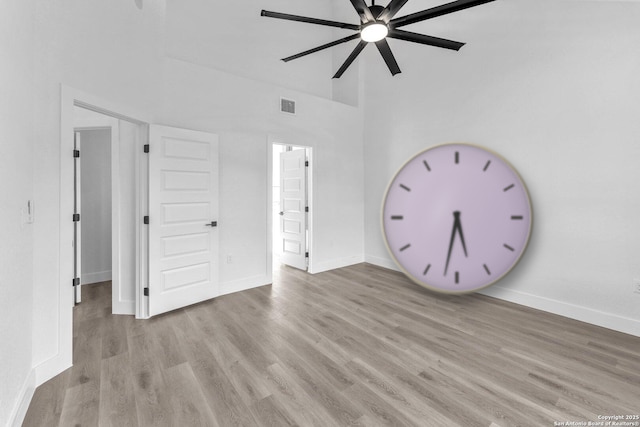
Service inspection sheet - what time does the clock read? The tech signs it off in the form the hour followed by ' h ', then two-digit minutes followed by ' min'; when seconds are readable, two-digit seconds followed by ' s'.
5 h 32 min
